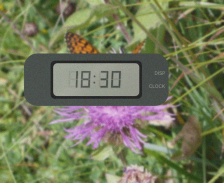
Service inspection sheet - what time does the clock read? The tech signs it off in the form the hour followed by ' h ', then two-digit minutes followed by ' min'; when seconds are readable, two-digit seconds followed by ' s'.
18 h 30 min
